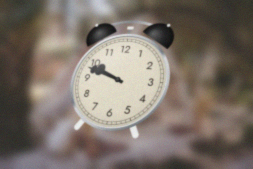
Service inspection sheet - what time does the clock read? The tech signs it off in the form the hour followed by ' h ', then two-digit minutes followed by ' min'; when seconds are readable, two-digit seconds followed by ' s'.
9 h 48 min
